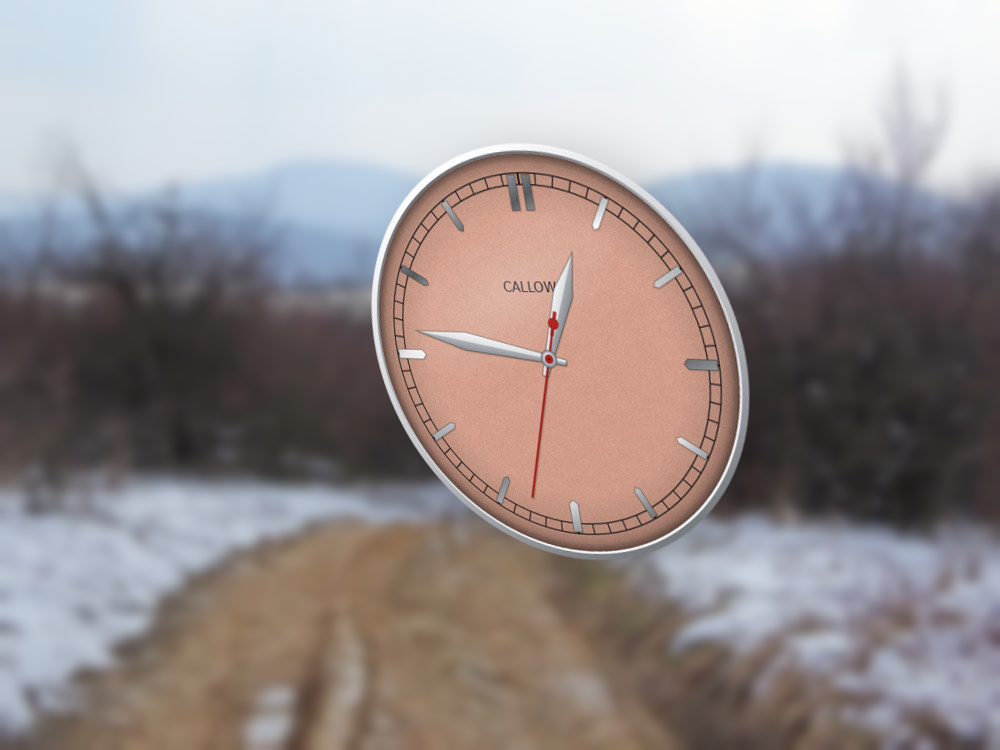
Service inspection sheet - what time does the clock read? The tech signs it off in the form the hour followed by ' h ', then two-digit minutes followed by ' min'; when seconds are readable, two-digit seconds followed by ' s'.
12 h 46 min 33 s
